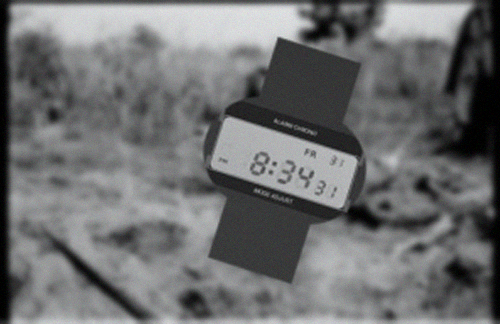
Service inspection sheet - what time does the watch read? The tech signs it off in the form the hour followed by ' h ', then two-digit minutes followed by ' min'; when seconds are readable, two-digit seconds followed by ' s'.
8 h 34 min 31 s
